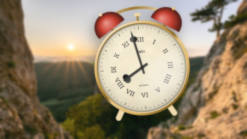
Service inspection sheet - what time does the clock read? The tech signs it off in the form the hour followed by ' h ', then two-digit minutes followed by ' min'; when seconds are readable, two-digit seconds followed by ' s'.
7 h 58 min
